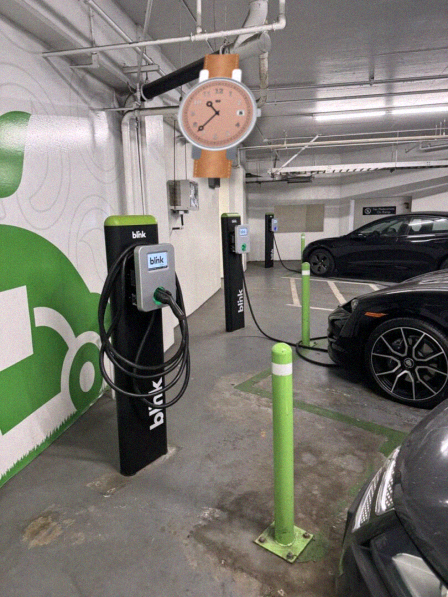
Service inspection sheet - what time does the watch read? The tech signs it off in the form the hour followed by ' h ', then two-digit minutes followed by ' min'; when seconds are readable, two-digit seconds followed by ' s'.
10 h 37 min
